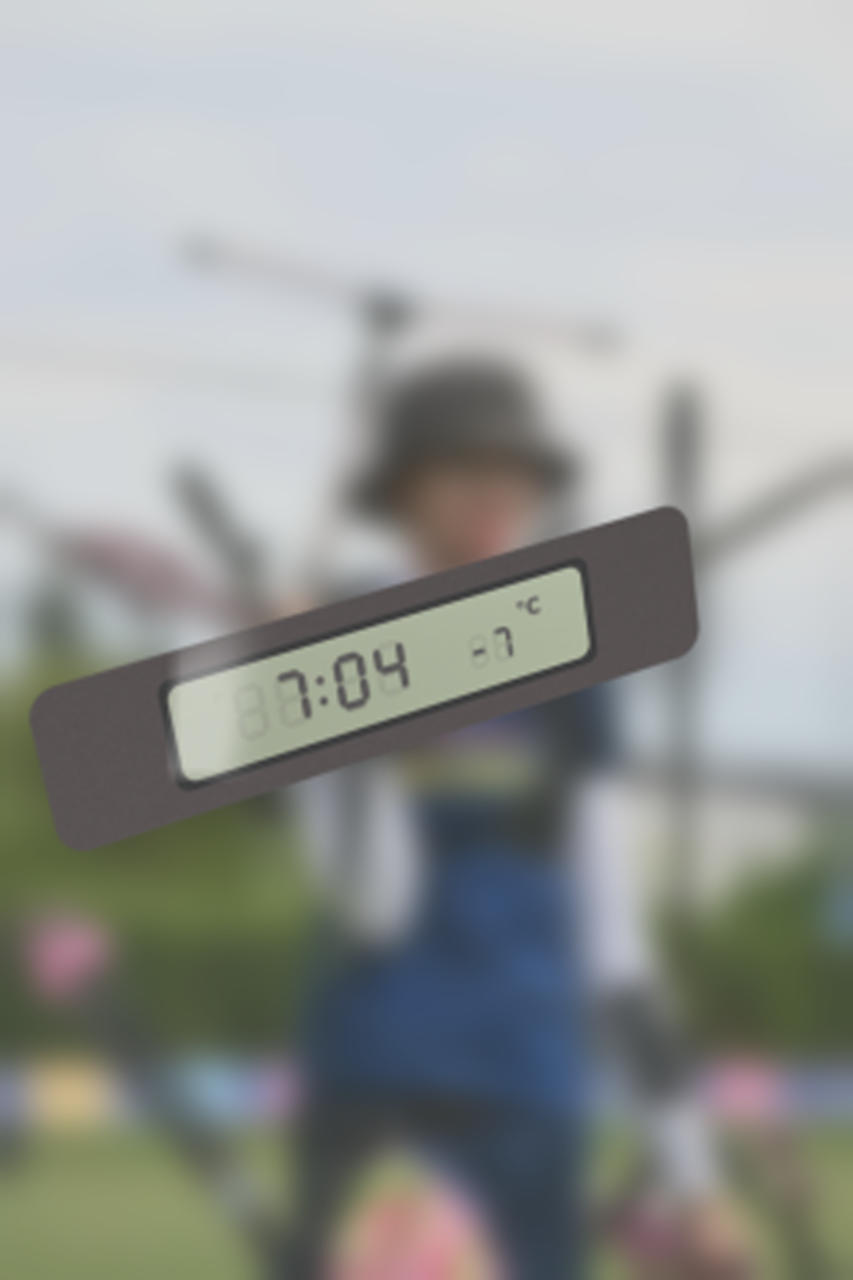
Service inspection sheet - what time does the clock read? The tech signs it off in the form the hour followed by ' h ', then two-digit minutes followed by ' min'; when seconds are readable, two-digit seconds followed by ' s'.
7 h 04 min
